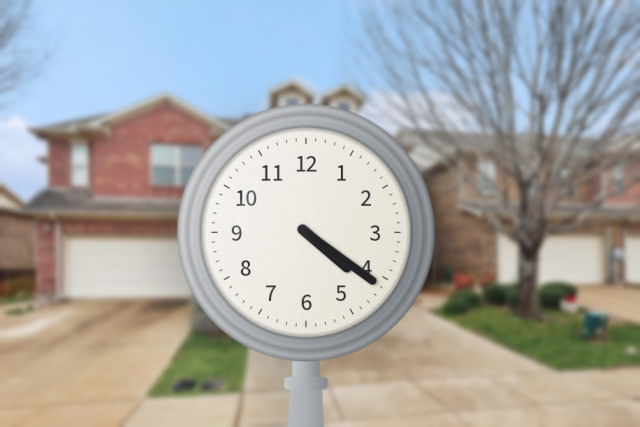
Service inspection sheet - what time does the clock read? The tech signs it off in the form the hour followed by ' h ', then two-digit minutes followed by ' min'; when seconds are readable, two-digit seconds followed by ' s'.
4 h 21 min
